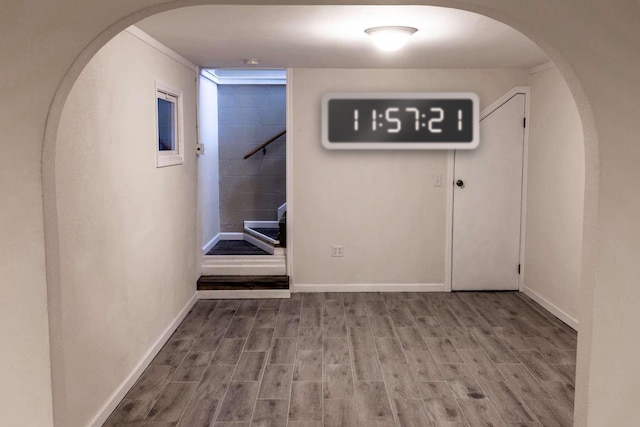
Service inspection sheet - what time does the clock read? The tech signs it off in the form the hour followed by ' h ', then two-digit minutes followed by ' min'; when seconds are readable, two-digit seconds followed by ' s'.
11 h 57 min 21 s
